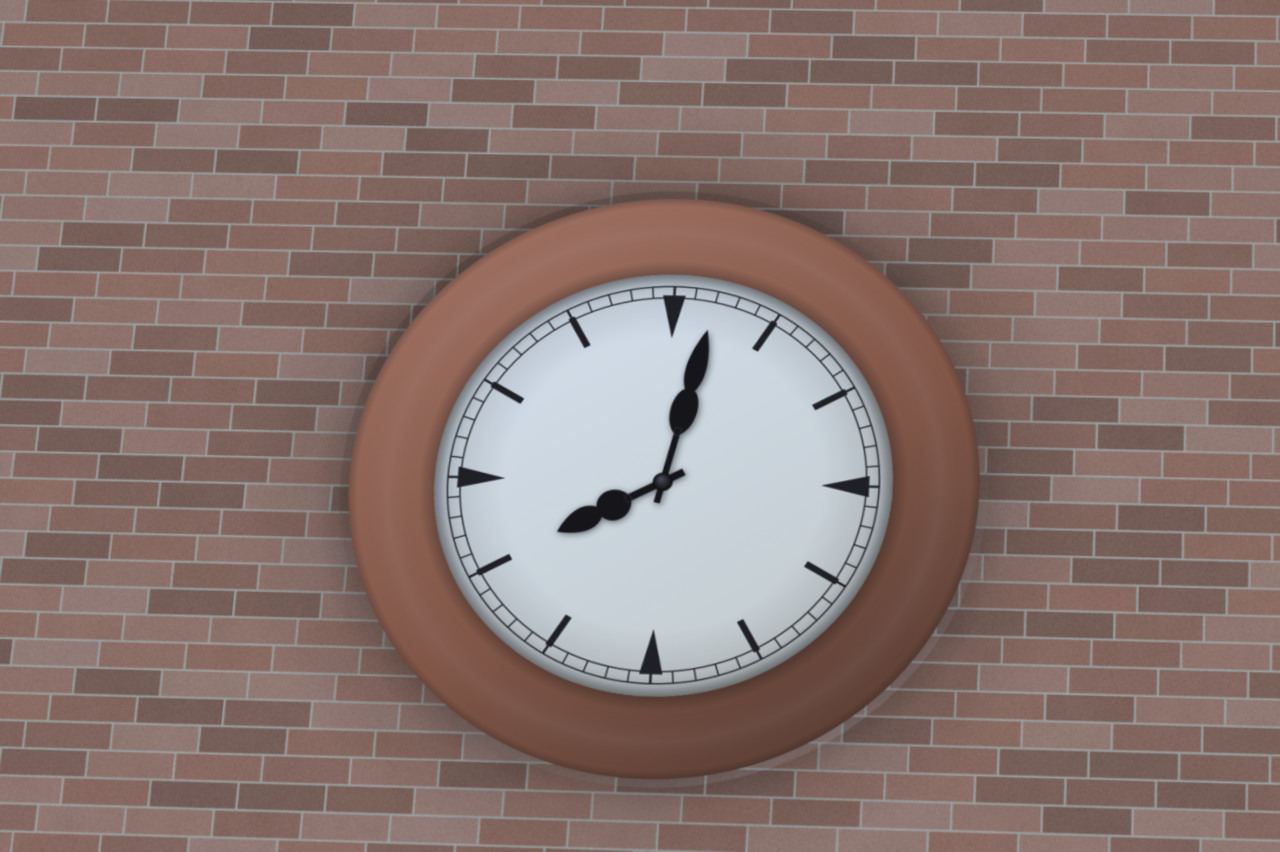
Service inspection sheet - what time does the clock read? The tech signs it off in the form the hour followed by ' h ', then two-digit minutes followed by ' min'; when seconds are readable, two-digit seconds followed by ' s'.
8 h 02 min
